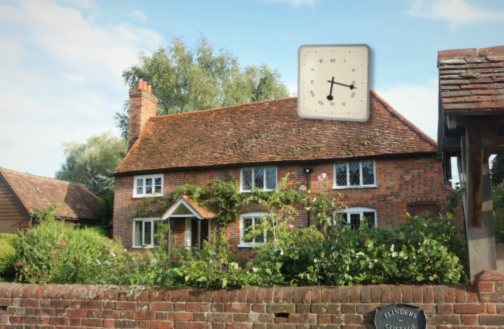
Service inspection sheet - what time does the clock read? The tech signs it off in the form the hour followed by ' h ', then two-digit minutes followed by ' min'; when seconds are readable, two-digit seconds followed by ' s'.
6 h 17 min
